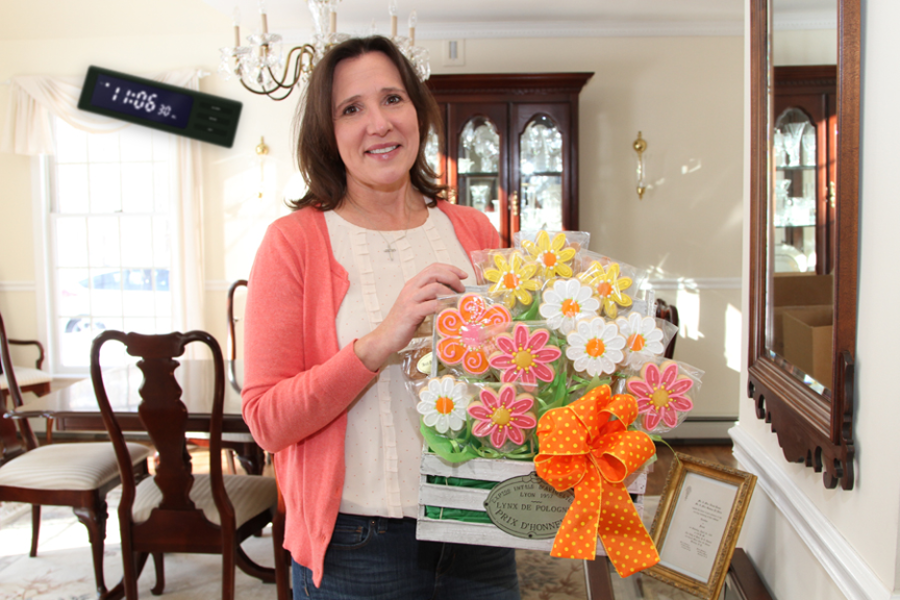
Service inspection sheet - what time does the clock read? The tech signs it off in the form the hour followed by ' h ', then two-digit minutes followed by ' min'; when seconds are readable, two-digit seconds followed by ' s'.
11 h 06 min
